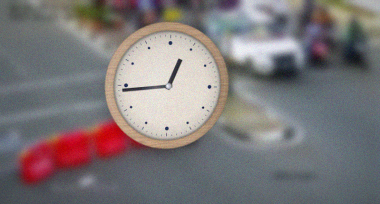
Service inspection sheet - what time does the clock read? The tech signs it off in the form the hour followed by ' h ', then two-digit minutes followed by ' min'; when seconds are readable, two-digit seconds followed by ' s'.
12 h 44 min
